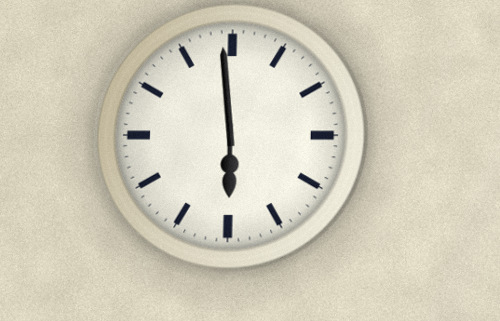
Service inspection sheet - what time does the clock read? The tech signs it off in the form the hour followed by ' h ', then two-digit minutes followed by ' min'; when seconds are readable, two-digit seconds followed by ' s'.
5 h 59 min
